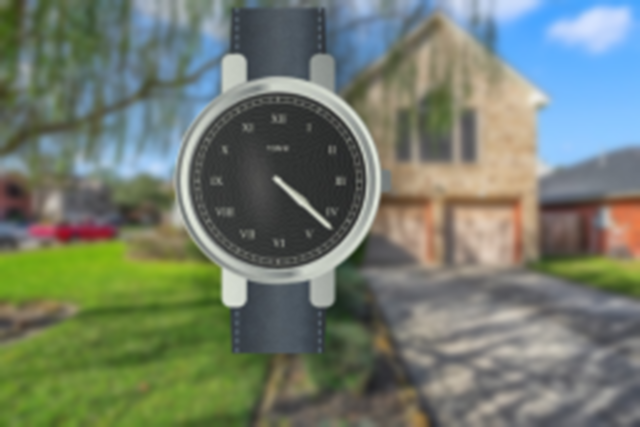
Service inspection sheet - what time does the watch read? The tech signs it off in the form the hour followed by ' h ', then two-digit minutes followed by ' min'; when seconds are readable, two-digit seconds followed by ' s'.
4 h 22 min
